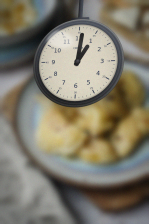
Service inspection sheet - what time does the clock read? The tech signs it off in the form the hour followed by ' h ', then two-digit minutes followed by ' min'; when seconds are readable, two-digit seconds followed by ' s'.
1 h 01 min
